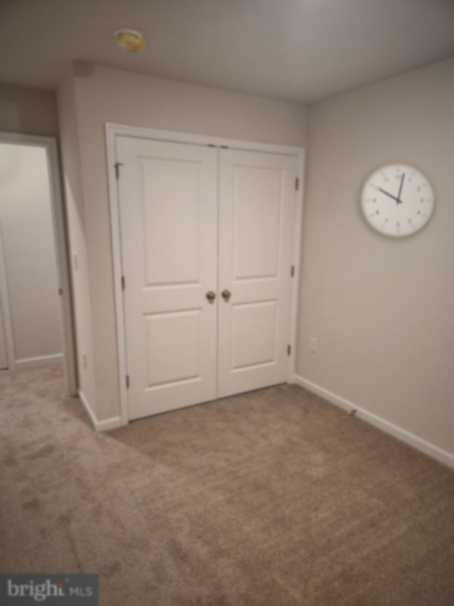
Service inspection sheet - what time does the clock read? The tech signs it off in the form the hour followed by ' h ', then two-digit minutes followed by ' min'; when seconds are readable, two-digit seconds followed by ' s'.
10 h 02 min
